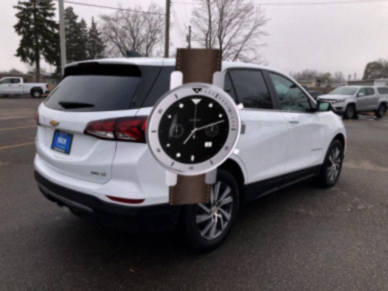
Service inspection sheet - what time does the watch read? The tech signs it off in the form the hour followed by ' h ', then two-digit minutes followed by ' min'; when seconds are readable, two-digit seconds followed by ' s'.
7 h 12 min
